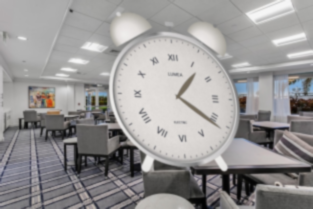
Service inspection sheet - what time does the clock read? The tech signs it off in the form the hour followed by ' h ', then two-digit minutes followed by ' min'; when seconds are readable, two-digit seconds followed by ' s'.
1 h 21 min
